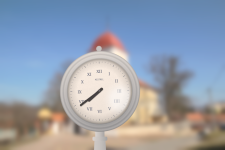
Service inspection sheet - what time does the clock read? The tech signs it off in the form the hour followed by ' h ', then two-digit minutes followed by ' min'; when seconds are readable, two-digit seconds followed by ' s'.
7 h 39 min
